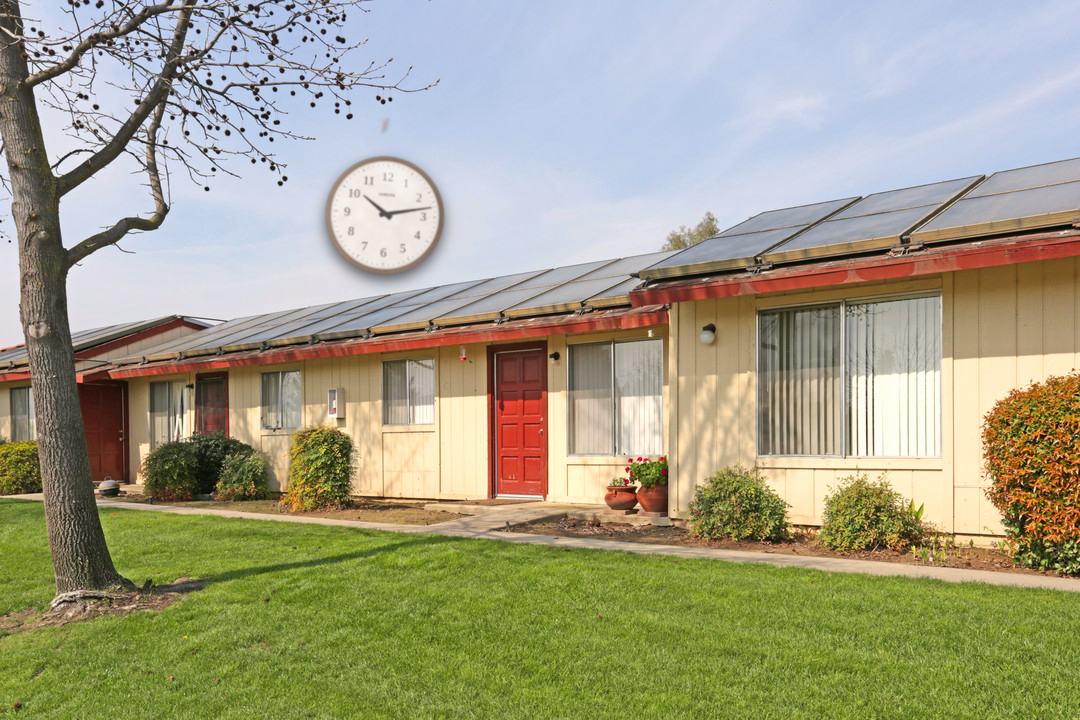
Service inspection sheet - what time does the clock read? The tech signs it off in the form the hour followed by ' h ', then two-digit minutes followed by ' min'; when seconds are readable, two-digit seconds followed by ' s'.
10 h 13 min
